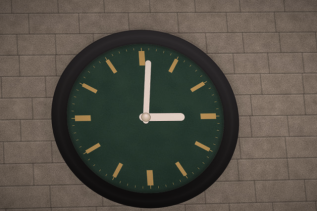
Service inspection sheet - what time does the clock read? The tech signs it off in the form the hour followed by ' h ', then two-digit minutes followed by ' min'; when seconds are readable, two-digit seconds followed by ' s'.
3 h 01 min
